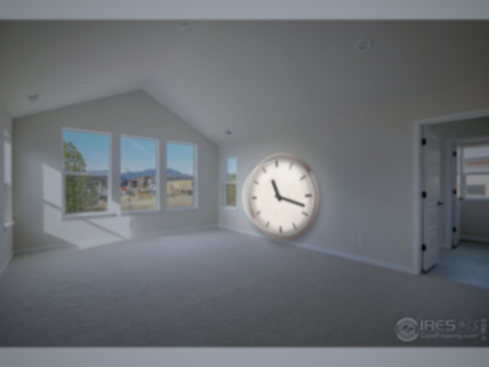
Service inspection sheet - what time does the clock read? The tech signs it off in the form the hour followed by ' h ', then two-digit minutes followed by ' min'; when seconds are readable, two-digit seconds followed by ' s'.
11 h 18 min
